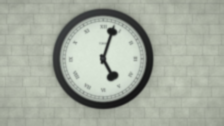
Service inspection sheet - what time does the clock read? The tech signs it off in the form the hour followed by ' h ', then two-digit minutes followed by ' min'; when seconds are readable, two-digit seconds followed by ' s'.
5 h 03 min
